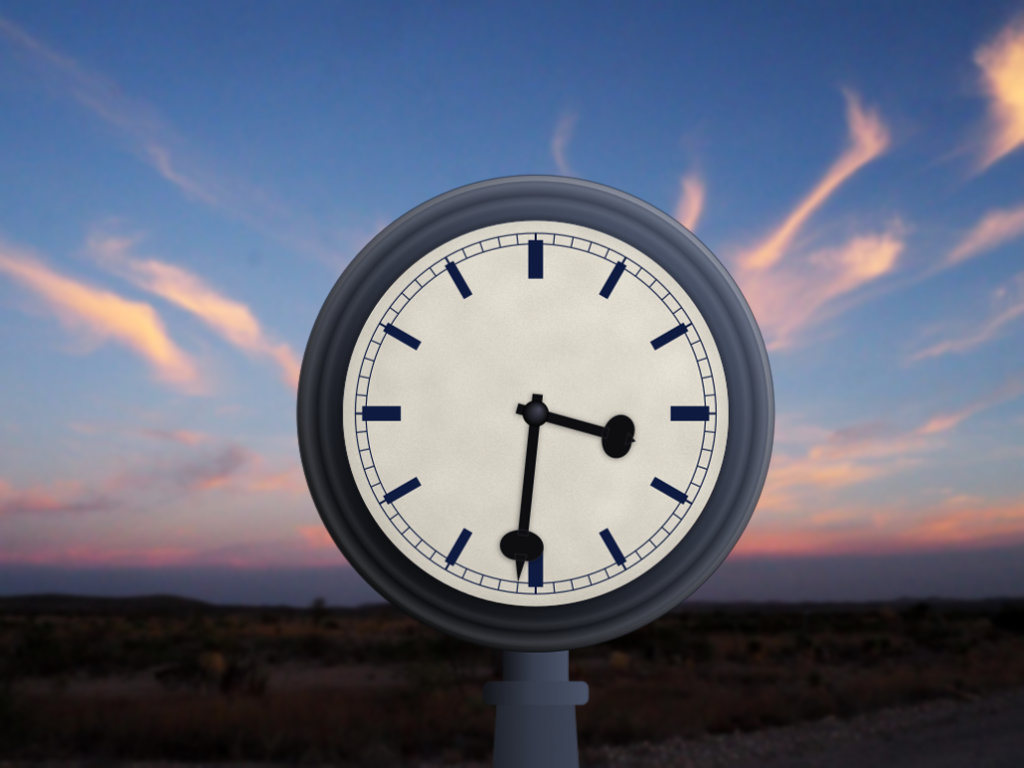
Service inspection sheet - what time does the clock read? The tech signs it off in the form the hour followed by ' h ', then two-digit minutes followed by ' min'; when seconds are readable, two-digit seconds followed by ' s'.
3 h 31 min
